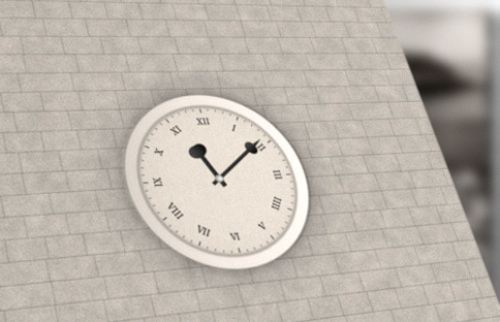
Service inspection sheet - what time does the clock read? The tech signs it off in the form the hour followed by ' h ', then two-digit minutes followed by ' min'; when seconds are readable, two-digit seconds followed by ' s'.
11 h 09 min
